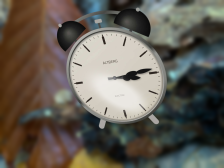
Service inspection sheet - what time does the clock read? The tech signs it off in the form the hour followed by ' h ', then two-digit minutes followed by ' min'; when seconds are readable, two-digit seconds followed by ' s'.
3 h 14 min
